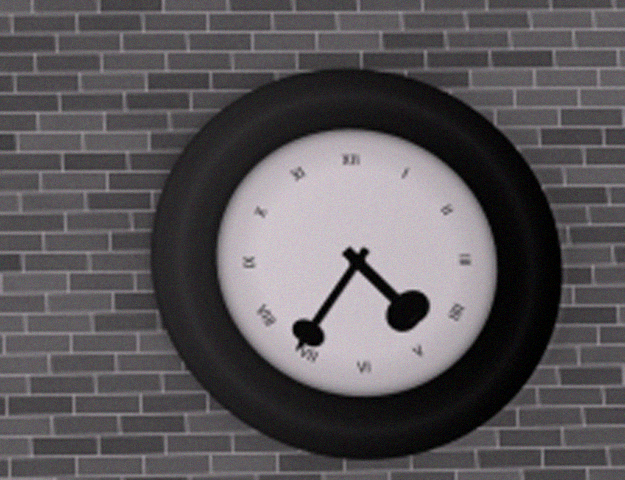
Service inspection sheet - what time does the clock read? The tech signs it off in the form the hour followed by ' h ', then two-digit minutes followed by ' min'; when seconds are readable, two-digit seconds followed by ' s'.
4 h 36 min
